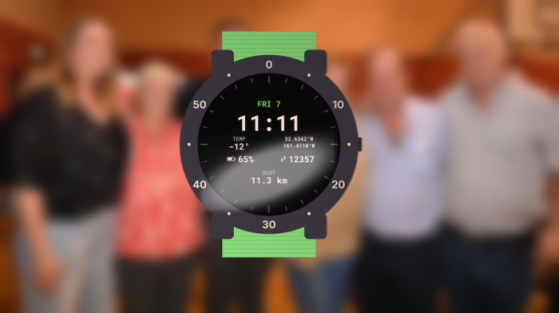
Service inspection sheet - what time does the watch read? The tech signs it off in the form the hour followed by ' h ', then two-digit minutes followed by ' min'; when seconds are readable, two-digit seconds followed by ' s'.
11 h 11 min
